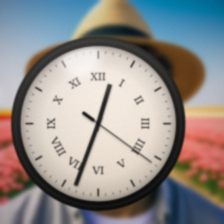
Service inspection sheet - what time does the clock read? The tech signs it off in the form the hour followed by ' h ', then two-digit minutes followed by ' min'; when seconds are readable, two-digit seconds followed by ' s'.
12 h 33 min 21 s
